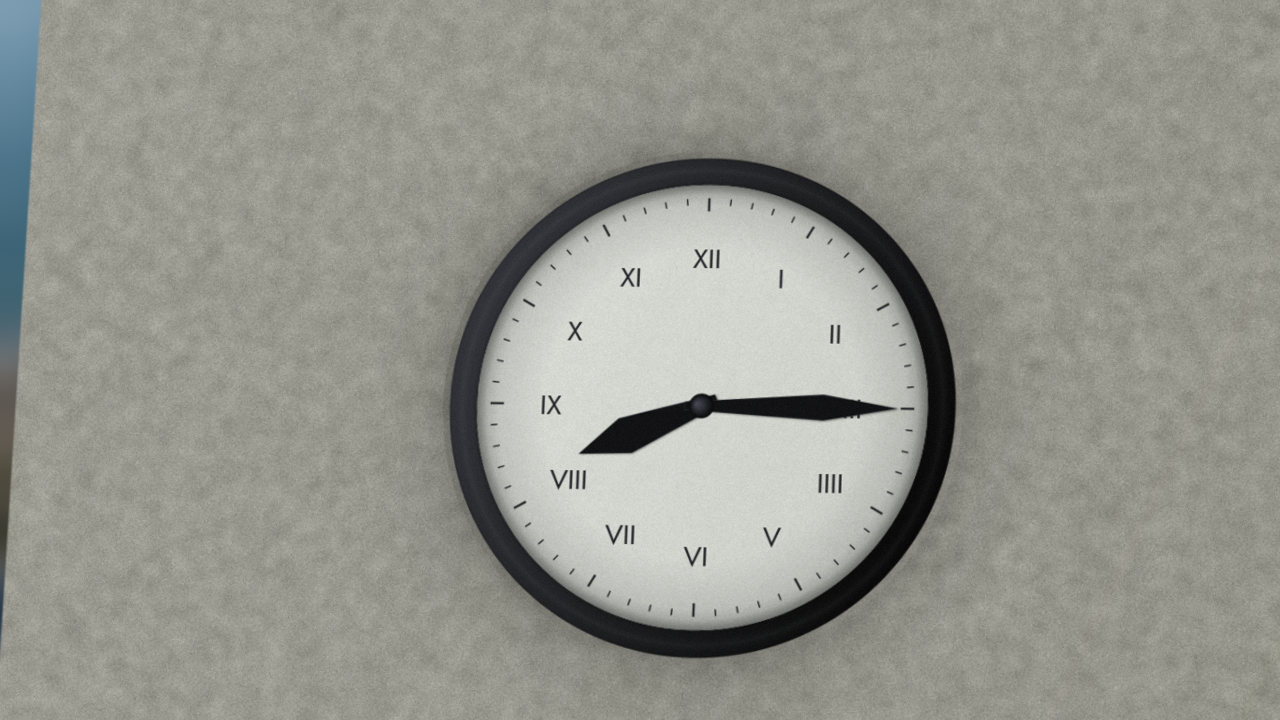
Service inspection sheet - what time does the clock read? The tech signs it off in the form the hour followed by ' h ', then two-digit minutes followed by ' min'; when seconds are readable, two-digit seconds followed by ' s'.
8 h 15 min
